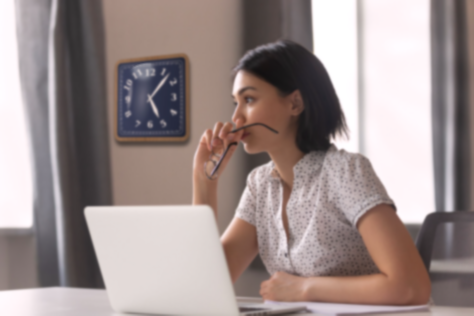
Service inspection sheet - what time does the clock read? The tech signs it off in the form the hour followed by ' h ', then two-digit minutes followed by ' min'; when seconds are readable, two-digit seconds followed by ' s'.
5 h 07 min
